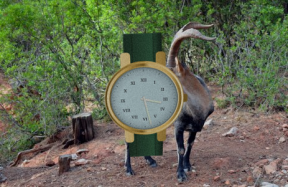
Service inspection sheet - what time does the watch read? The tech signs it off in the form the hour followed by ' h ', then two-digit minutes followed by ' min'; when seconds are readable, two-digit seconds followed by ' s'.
3 h 28 min
